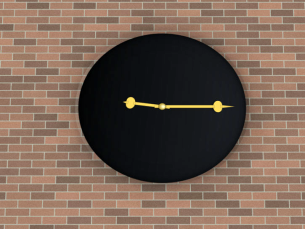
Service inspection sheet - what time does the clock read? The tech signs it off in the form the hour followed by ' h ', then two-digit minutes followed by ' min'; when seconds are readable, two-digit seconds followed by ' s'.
9 h 15 min
